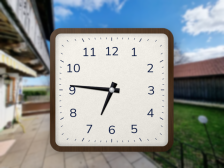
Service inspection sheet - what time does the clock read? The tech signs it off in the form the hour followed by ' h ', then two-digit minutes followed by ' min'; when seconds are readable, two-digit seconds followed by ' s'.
6 h 46 min
